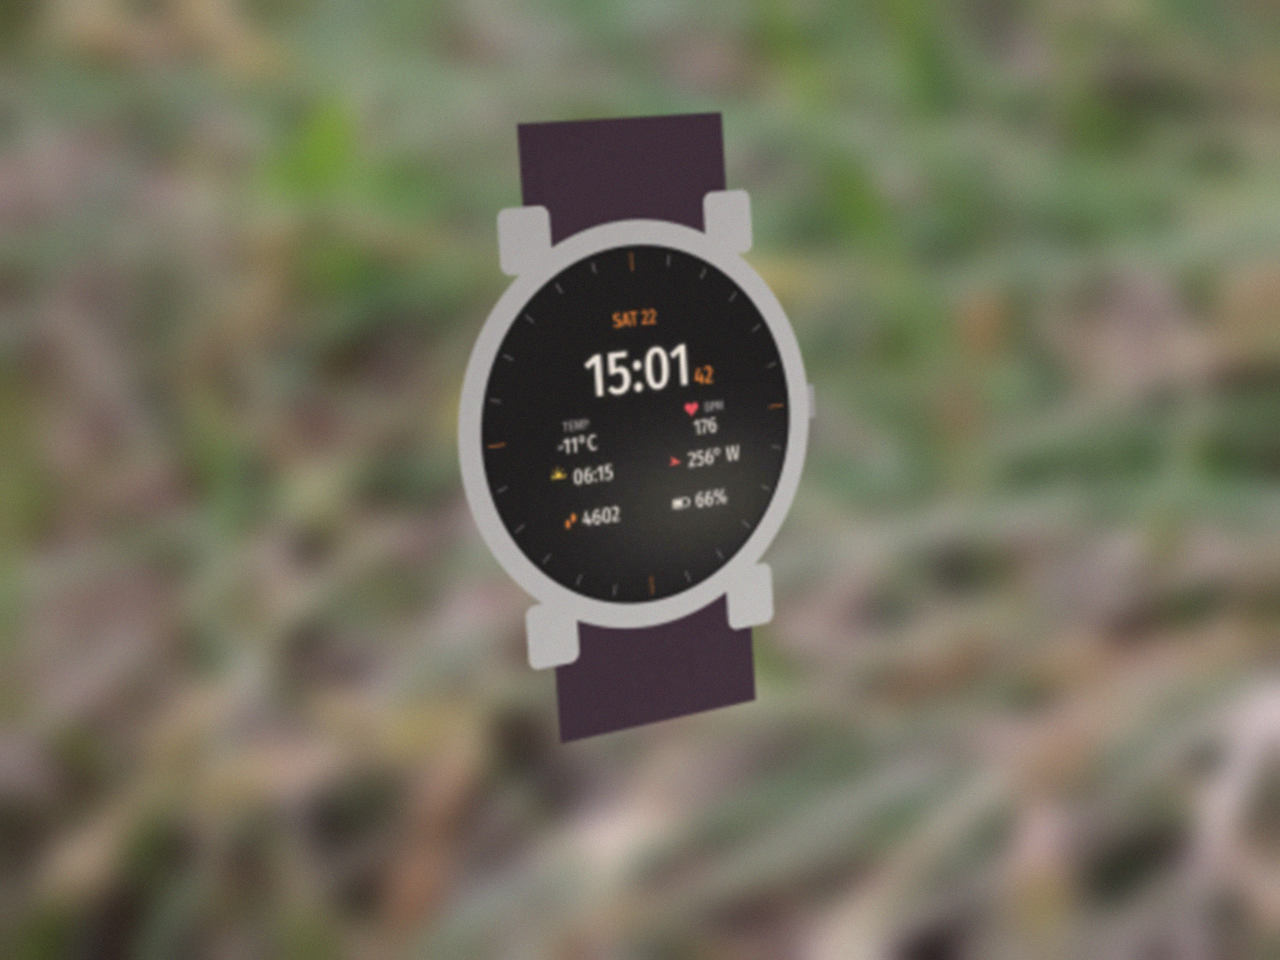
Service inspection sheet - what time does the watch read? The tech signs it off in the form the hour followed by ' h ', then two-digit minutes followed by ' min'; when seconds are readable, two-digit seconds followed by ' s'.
15 h 01 min 42 s
